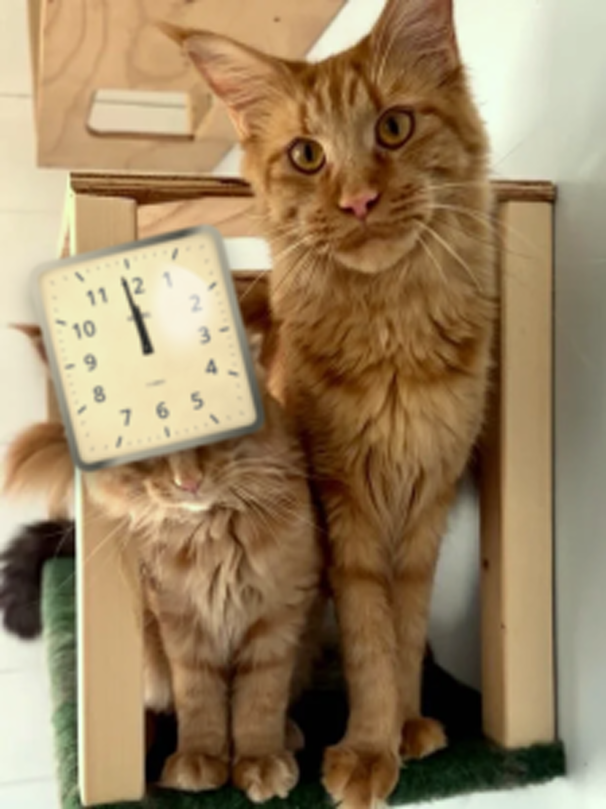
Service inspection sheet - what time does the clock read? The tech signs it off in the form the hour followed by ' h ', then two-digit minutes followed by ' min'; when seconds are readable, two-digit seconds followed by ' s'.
11 h 59 min
